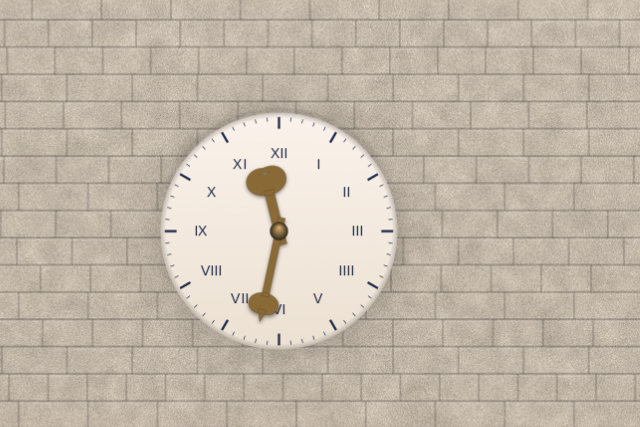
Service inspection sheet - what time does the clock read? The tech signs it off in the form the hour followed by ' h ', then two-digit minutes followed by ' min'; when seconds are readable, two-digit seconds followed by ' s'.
11 h 32 min
